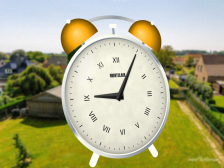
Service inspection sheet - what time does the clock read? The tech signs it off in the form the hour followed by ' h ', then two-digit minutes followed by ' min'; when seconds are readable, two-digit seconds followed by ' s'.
9 h 05 min
